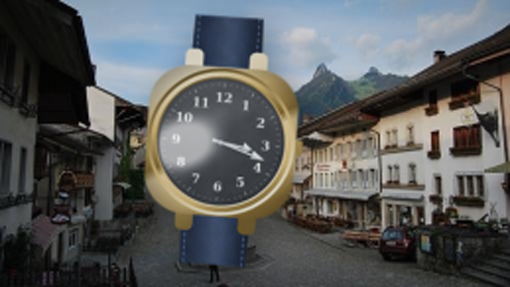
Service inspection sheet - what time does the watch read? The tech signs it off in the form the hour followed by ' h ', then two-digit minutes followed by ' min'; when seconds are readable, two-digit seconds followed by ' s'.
3 h 18 min
